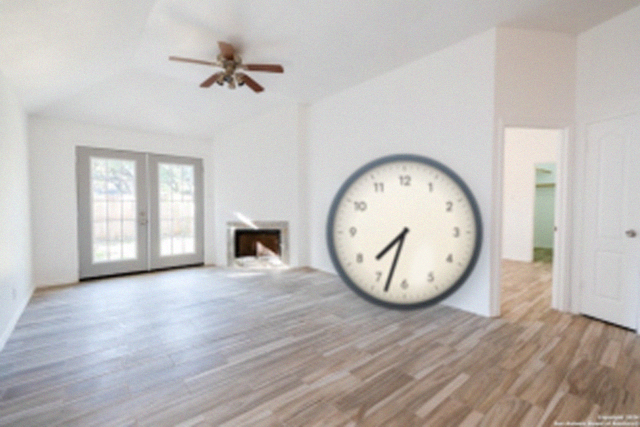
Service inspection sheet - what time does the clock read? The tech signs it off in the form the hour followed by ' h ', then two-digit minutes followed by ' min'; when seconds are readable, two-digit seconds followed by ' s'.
7 h 33 min
